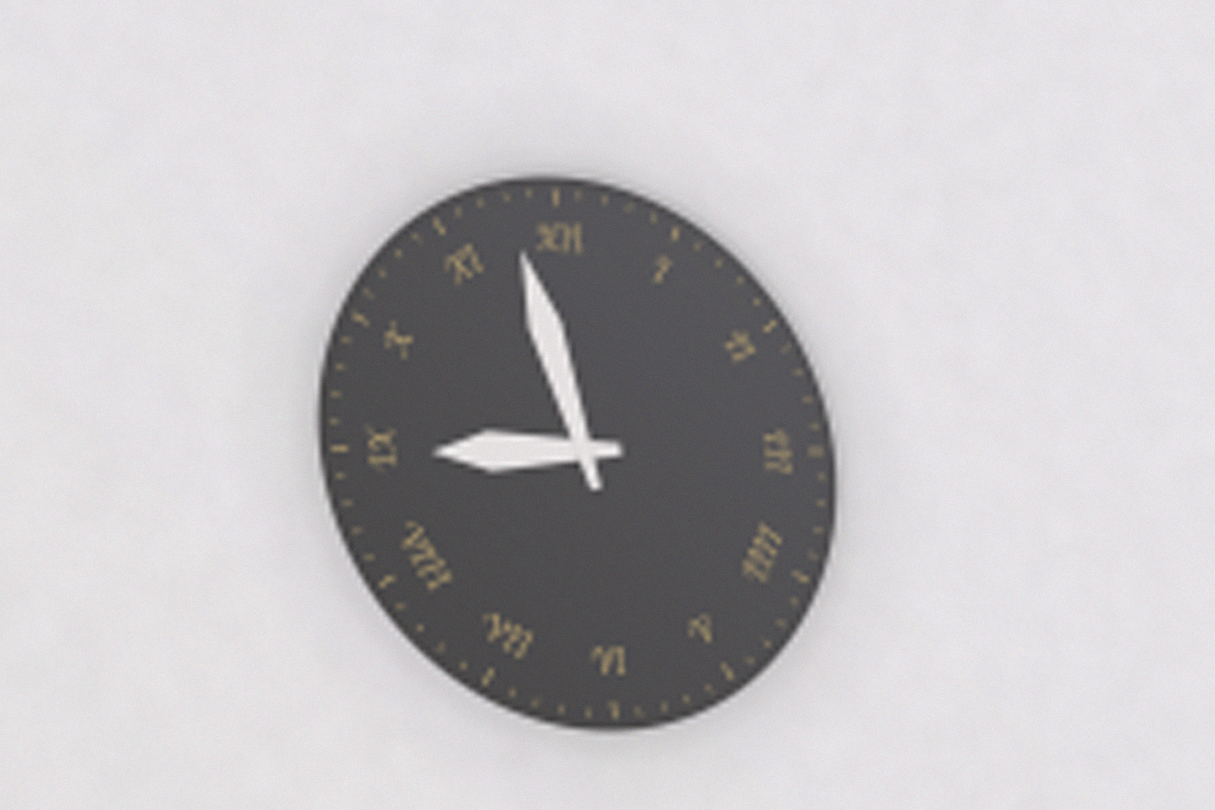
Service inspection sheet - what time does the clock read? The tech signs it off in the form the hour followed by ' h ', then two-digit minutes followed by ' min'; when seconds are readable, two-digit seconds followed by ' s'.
8 h 58 min
